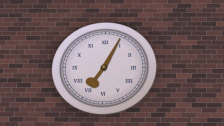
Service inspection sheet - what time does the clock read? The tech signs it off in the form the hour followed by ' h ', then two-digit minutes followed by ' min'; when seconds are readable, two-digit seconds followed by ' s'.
7 h 04 min
